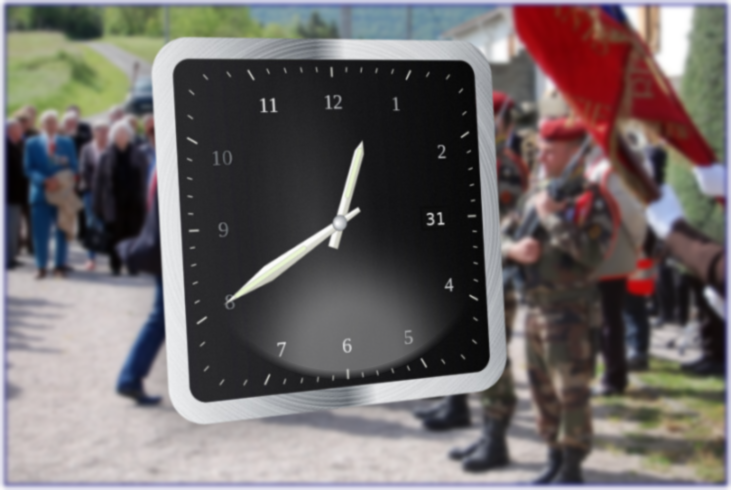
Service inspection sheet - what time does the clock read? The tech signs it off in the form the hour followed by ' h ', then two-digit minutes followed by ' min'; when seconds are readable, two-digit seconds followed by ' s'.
12 h 40 min
